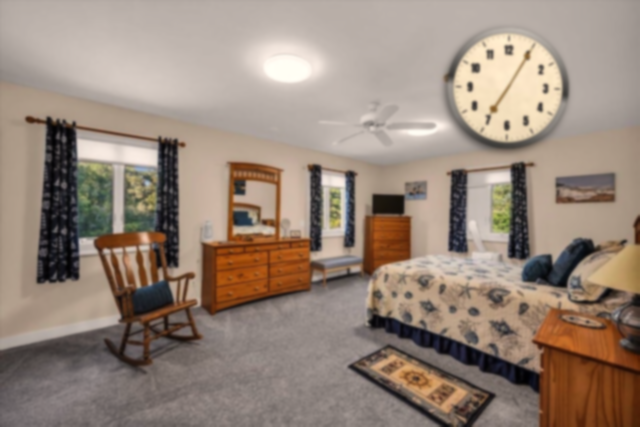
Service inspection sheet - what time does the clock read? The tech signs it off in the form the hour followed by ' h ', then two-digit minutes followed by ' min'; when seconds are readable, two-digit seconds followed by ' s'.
7 h 05 min
